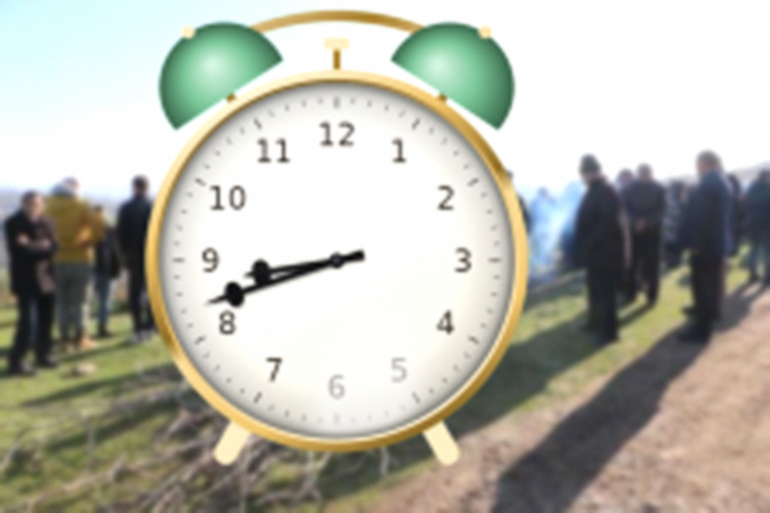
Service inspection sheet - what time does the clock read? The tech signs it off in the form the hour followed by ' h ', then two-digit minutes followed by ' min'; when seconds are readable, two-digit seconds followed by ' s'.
8 h 42 min
